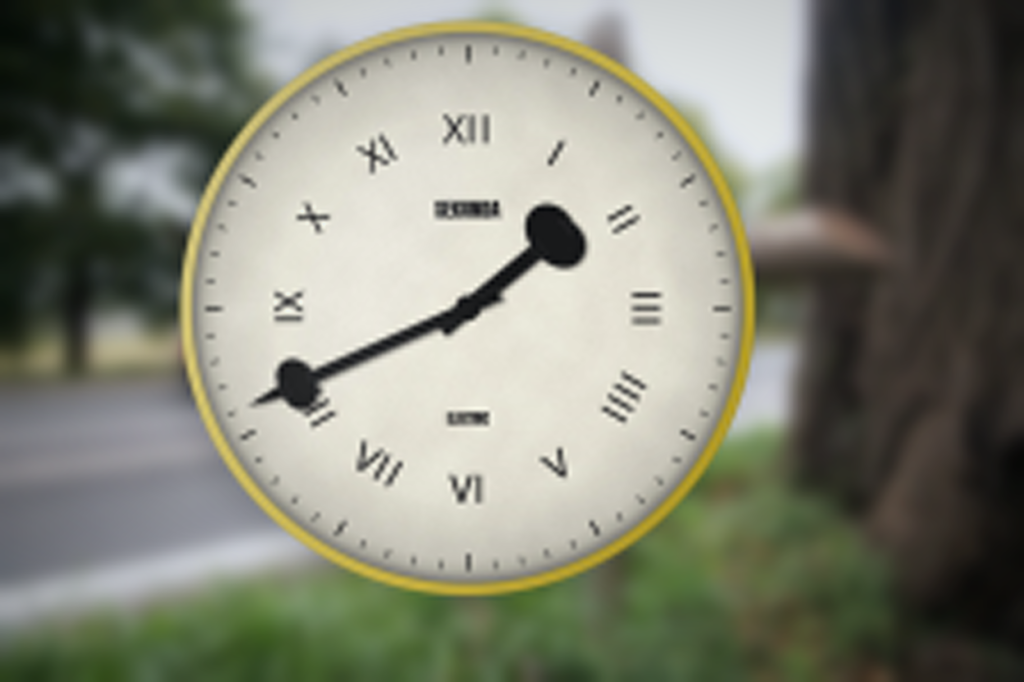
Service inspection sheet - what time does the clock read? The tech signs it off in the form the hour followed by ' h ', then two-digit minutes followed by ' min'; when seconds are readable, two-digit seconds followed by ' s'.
1 h 41 min
